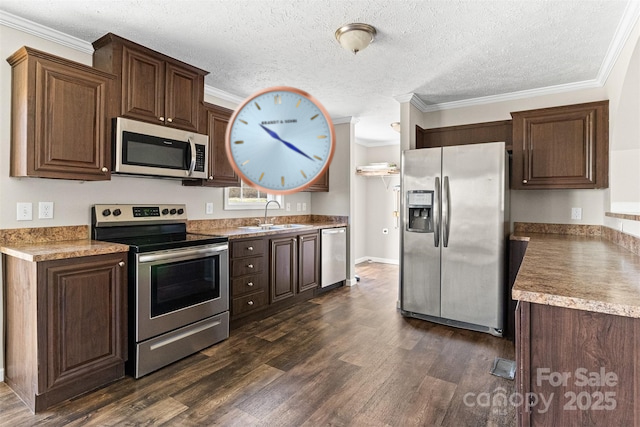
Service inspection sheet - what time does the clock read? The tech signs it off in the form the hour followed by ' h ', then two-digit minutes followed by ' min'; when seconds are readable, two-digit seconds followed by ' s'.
10 h 21 min
